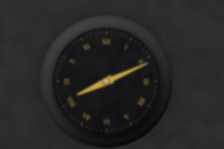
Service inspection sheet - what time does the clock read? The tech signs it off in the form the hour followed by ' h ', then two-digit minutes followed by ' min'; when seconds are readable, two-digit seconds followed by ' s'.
8 h 11 min
